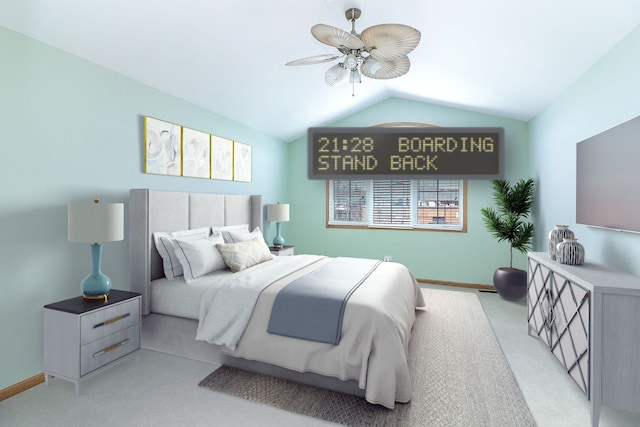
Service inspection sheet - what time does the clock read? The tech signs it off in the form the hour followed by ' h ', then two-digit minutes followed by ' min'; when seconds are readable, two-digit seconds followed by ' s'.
21 h 28 min
